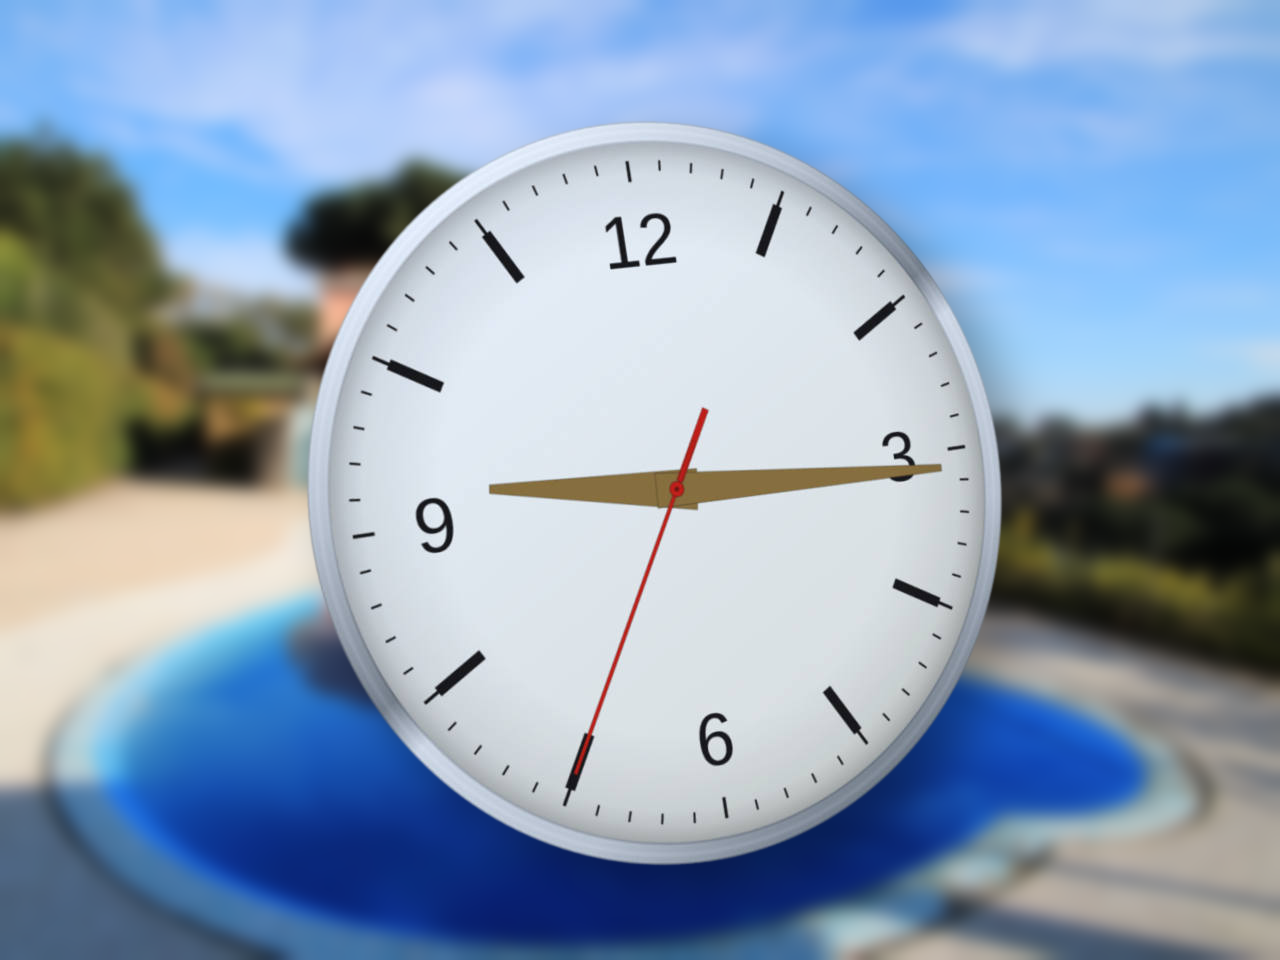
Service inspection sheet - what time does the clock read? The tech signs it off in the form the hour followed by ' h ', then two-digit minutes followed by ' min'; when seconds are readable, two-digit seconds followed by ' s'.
9 h 15 min 35 s
